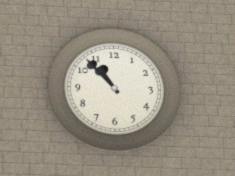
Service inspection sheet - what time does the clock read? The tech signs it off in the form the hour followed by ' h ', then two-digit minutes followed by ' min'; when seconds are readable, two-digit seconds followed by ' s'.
10 h 53 min
